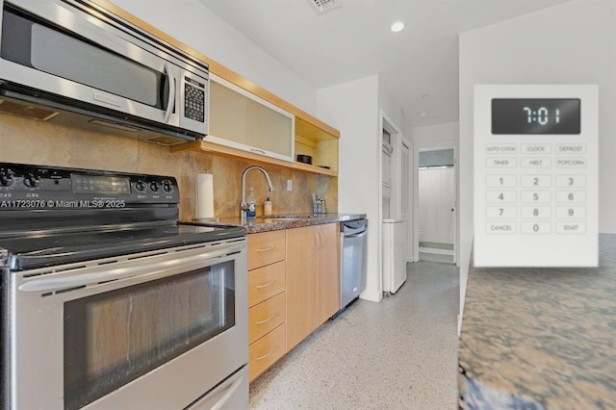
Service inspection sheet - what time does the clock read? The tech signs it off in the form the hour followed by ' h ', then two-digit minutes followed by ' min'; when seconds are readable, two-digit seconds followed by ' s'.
7 h 01 min
